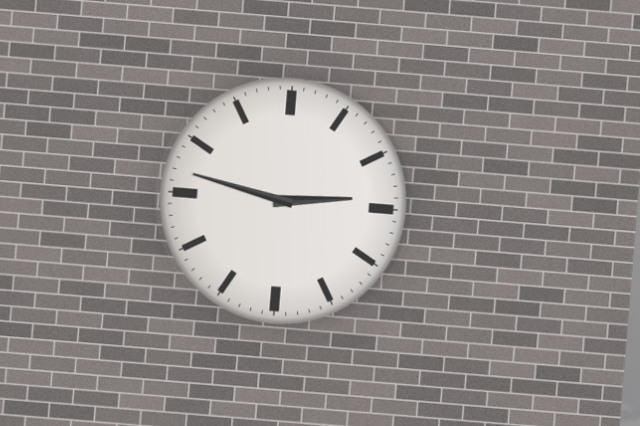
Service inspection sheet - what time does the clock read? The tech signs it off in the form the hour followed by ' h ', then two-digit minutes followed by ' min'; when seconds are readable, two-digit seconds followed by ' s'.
2 h 47 min
